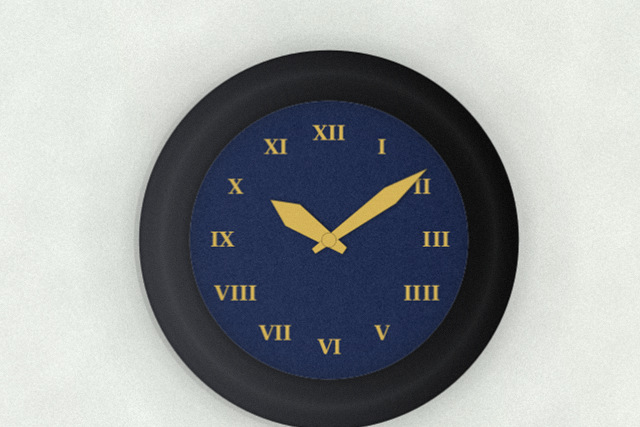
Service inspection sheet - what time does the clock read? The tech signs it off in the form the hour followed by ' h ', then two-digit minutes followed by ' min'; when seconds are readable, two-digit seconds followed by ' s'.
10 h 09 min
